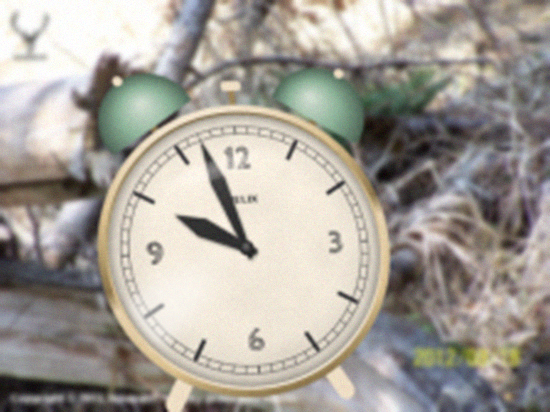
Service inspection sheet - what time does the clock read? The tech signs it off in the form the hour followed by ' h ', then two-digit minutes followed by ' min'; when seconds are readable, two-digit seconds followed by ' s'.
9 h 57 min
